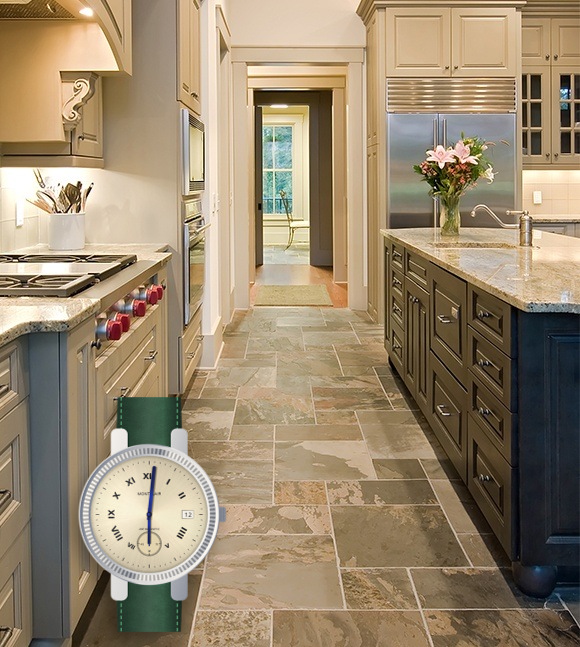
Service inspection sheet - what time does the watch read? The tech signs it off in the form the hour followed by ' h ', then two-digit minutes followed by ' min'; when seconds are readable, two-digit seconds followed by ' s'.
6 h 01 min
